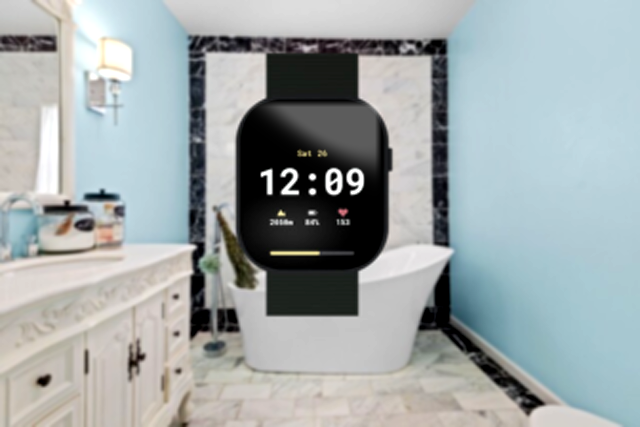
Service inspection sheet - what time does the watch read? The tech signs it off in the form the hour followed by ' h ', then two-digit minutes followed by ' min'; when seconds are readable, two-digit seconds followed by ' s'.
12 h 09 min
